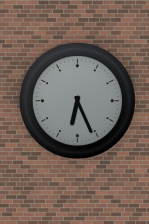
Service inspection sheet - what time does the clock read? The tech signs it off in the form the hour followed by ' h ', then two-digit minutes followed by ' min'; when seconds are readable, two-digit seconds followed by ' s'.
6 h 26 min
